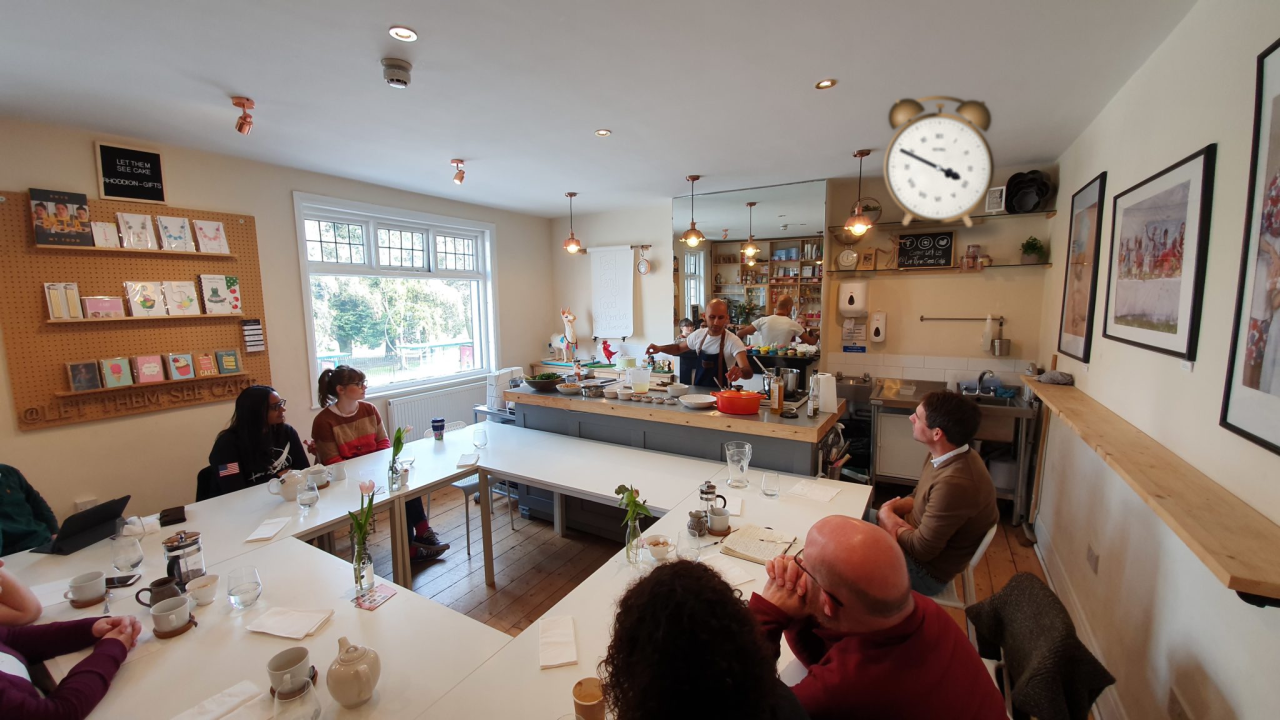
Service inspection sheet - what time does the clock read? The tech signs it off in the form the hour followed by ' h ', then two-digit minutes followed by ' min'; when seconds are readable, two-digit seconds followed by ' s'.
3 h 49 min
